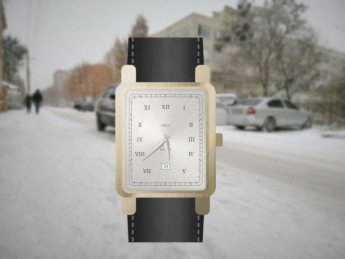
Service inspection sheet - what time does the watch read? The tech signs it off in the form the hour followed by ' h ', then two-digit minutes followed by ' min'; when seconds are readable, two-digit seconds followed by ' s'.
5 h 38 min
